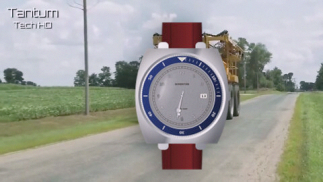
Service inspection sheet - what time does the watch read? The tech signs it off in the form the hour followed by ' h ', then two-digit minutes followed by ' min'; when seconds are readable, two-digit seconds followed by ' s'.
6 h 32 min
